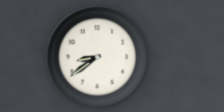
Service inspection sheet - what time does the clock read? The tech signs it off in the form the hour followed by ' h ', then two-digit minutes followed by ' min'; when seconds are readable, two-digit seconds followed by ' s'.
8 h 39 min
